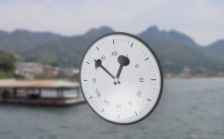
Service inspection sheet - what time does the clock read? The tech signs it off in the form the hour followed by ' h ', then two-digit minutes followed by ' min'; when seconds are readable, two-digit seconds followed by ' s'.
12 h 52 min
